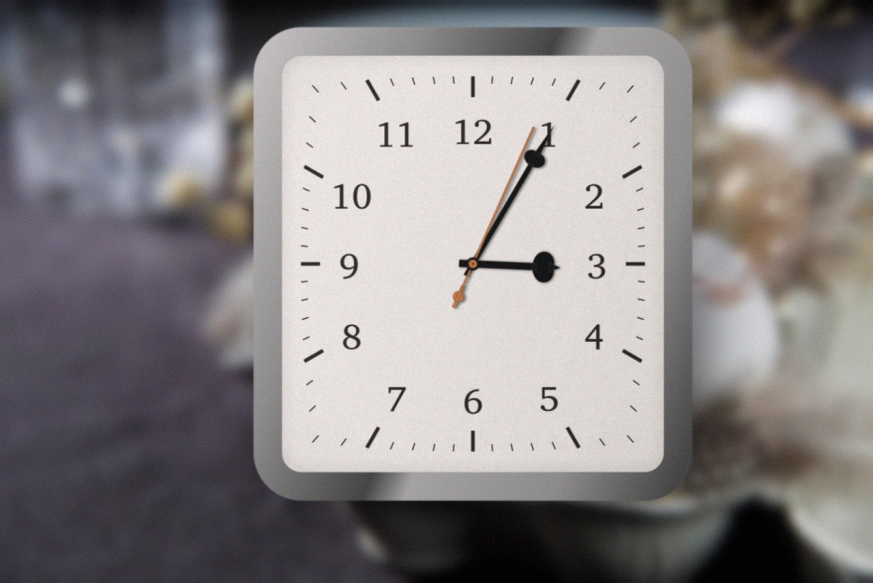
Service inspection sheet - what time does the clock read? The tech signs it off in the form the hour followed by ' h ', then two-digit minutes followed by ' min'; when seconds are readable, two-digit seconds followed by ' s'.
3 h 05 min 04 s
